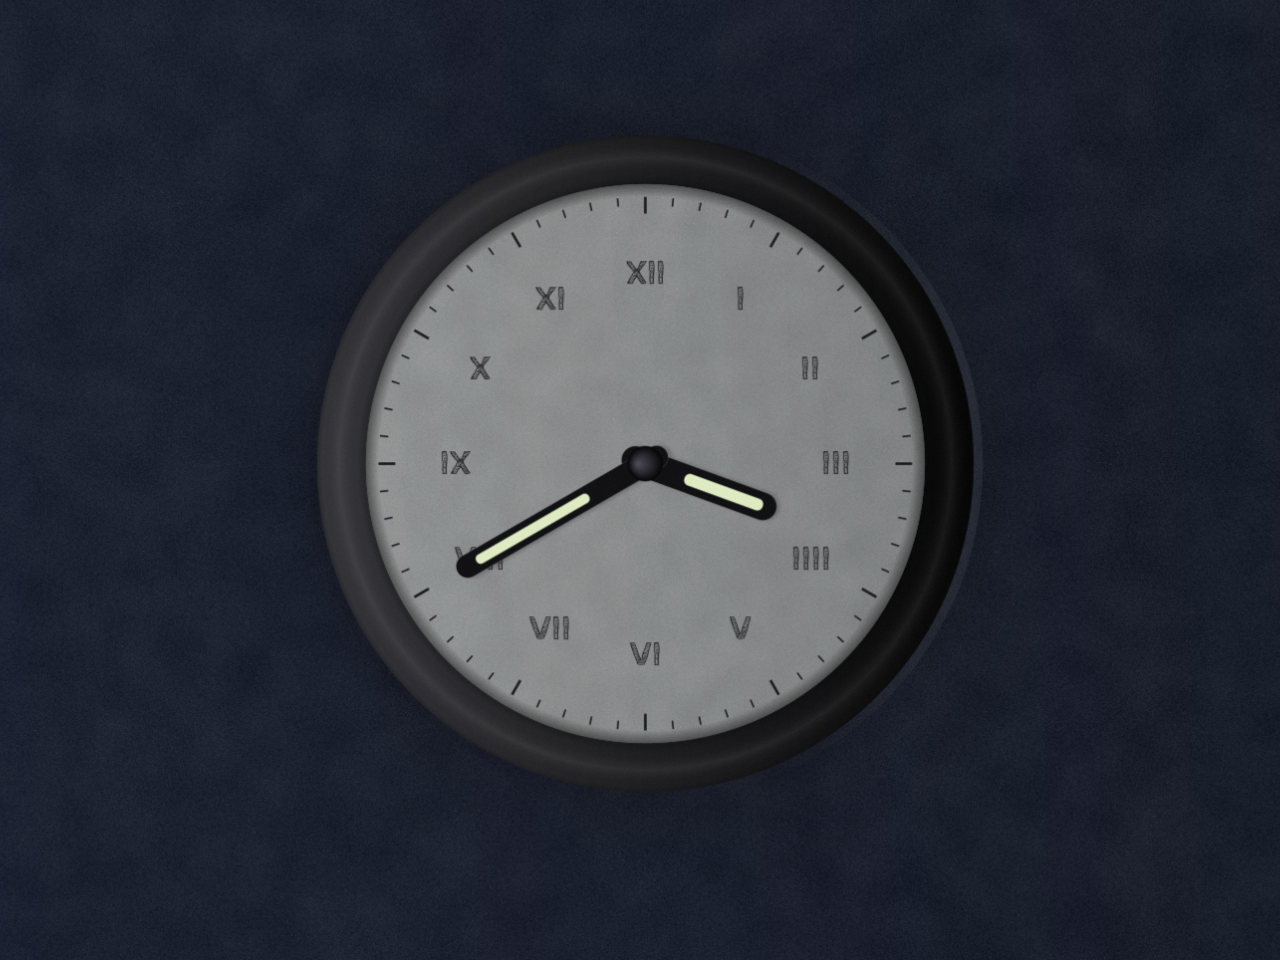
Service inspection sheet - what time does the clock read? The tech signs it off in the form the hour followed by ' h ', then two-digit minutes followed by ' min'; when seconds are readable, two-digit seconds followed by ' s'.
3 h 40 min
